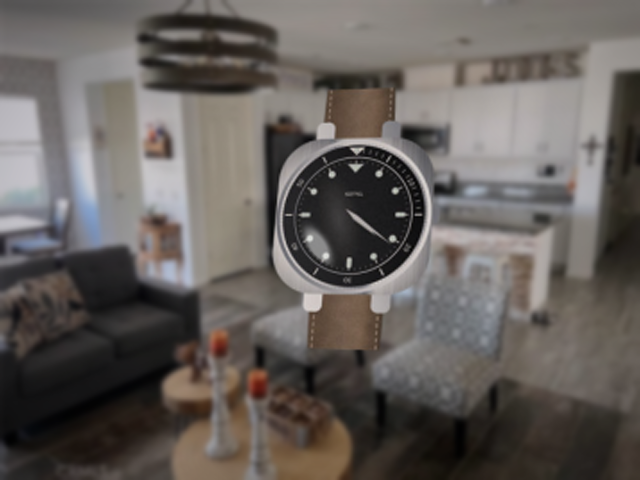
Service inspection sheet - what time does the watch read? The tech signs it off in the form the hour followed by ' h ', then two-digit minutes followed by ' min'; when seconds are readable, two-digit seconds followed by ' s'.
4 h 21 min
